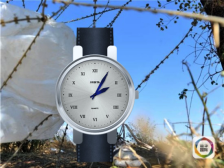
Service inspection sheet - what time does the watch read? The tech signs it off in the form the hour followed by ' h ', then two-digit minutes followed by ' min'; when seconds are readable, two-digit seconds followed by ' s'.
2 h 05 min
